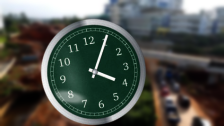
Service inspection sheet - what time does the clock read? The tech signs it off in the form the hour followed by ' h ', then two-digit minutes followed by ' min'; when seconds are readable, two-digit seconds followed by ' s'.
4 h 05 min
